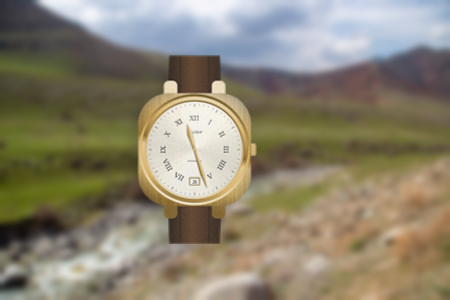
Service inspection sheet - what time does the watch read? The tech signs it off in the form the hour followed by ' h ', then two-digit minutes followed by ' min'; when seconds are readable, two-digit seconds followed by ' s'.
11 h 27 min
